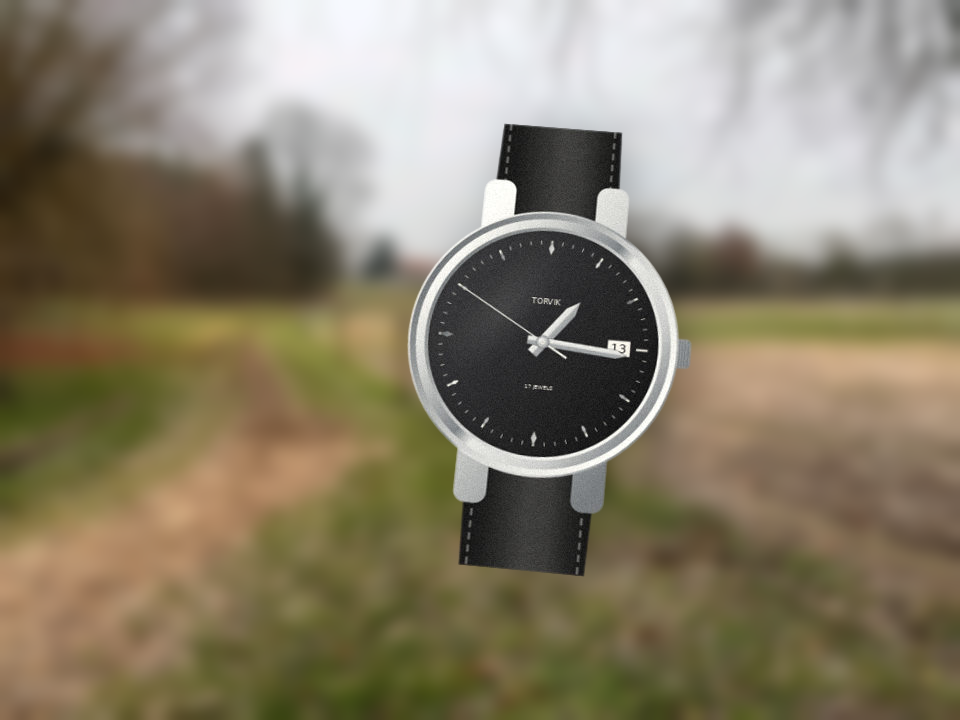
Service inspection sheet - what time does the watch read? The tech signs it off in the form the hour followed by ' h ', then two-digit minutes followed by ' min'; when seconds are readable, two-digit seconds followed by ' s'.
1 h 15 min 50 s
